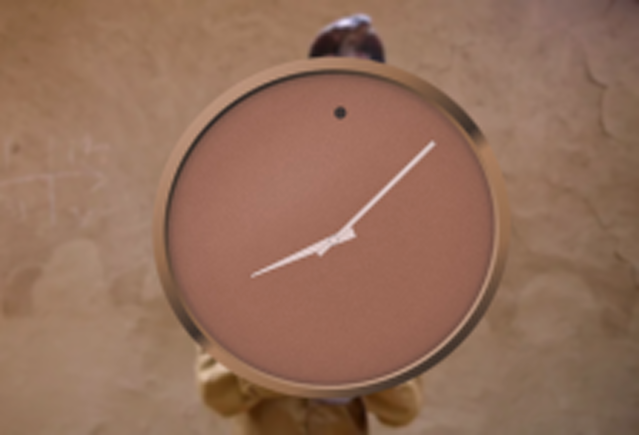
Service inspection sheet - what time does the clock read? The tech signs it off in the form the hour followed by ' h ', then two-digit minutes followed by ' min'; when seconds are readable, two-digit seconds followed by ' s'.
8 h 07 min
